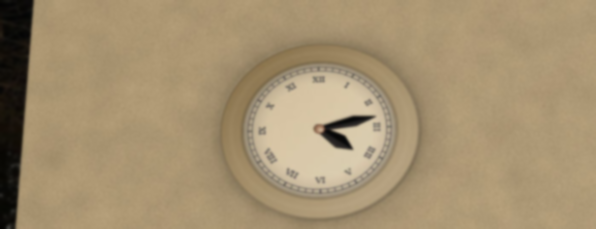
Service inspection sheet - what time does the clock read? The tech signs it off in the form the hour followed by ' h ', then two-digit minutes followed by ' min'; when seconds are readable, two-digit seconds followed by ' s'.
4 h 13 min
